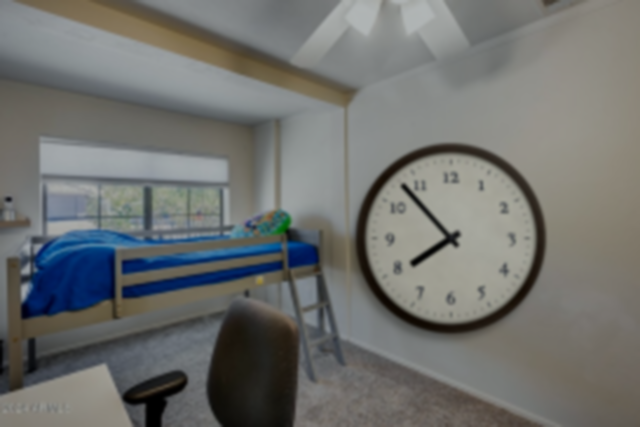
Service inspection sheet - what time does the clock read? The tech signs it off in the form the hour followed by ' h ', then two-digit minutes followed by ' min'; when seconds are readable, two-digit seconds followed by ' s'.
7 h 53 min
